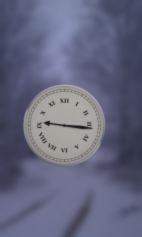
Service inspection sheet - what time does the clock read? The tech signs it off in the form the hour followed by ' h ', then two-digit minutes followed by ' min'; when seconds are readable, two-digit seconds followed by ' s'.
9 h 16 min
